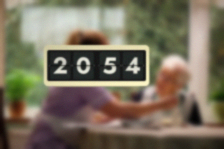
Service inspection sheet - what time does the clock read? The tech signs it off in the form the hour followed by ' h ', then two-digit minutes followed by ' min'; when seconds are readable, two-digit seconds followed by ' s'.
20 h 54 min
